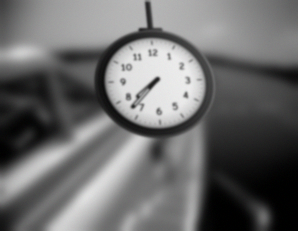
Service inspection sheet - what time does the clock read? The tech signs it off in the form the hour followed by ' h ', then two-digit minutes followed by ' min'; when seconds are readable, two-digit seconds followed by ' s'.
7 h 37 min
